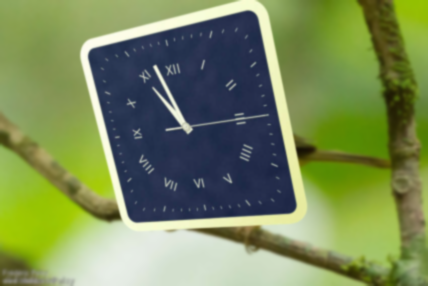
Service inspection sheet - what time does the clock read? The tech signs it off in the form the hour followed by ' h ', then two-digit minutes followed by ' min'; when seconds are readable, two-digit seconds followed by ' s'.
10 h 57 min 15 s
